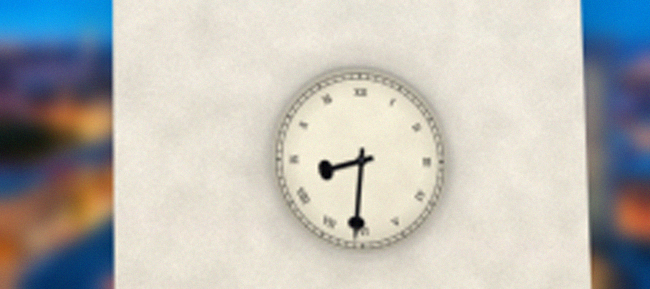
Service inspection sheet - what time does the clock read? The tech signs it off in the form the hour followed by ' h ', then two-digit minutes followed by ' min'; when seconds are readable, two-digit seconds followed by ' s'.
8 h 31 min
